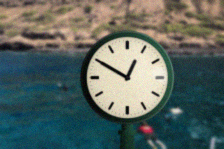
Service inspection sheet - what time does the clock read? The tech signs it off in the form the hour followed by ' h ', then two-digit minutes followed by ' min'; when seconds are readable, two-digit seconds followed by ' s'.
12 h 50 min
